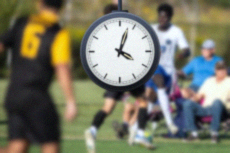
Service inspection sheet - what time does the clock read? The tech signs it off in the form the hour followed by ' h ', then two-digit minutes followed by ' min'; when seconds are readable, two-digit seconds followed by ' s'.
4 h 03 min
